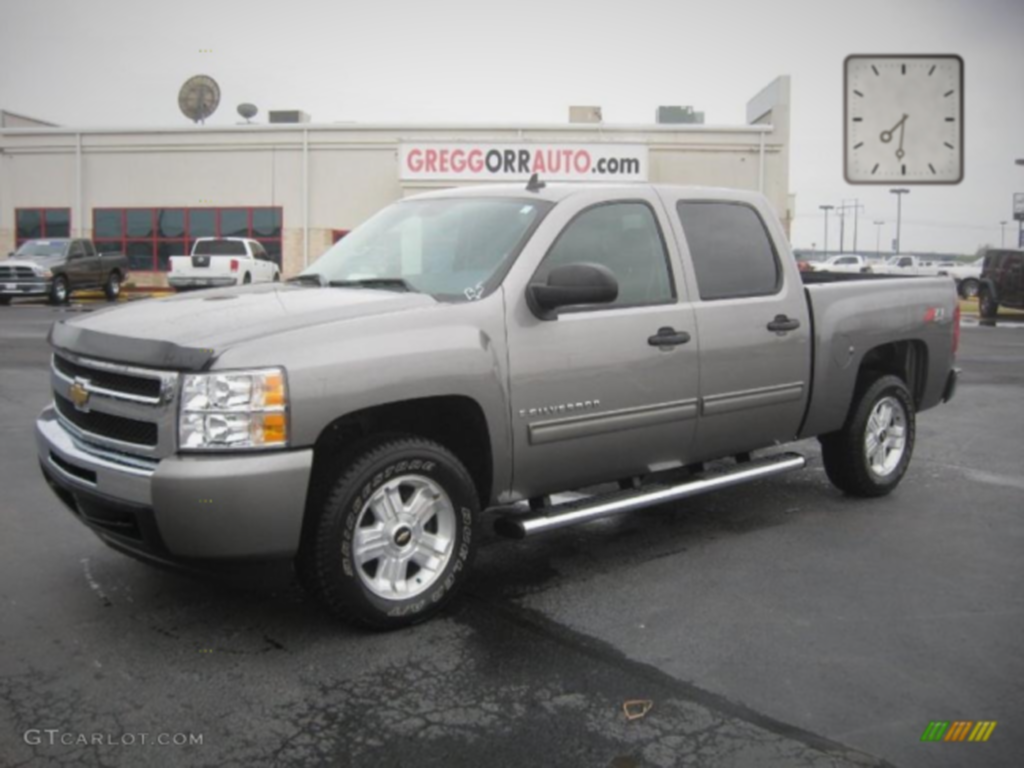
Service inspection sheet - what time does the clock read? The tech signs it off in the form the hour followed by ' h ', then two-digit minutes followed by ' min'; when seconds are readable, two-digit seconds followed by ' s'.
7 h 31 min
